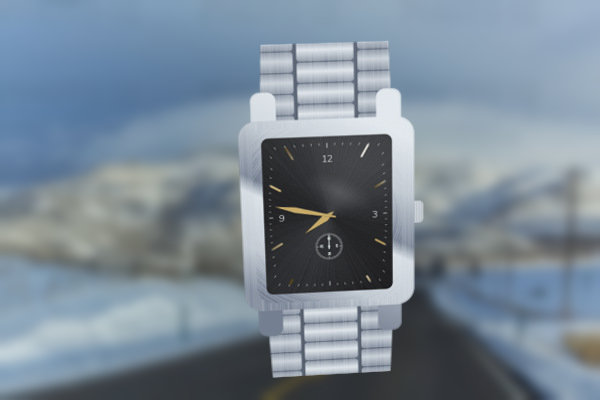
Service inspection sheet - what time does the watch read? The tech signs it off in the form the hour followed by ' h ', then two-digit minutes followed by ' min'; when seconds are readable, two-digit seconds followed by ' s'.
7 h 47 min
